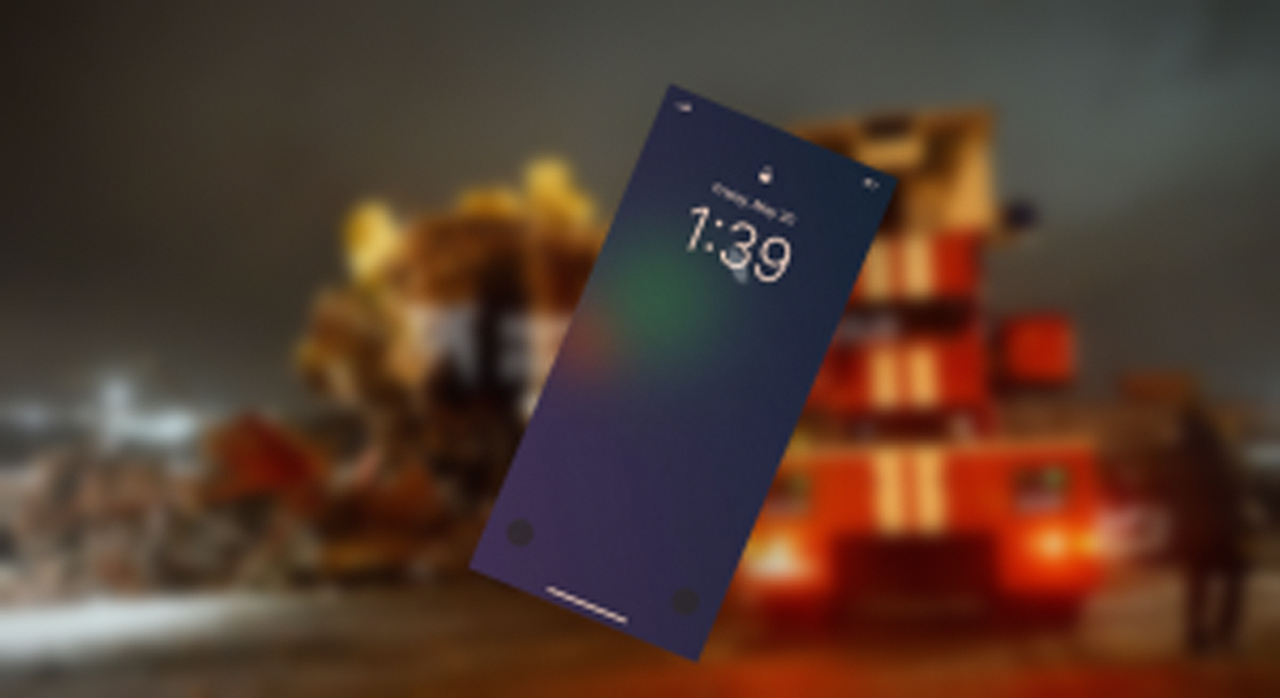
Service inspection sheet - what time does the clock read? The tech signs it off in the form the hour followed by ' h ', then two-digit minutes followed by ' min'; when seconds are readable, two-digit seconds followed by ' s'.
1 h 39 min
